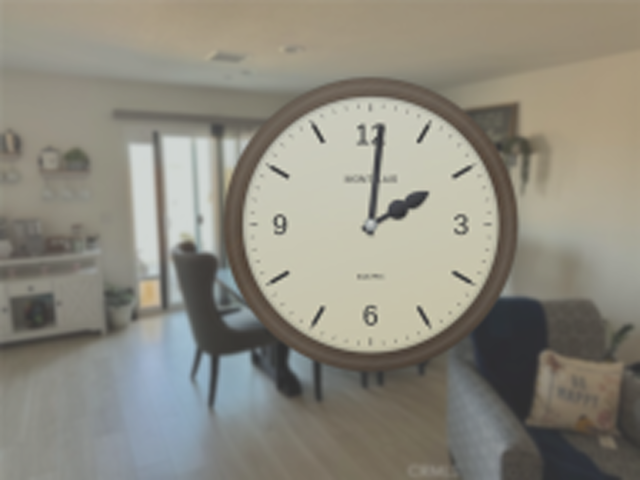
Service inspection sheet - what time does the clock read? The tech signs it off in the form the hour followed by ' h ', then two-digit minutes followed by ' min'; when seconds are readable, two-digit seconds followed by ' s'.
2 h 01 min
